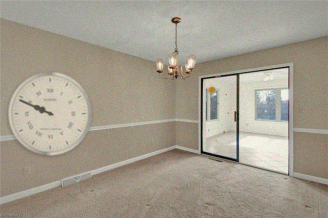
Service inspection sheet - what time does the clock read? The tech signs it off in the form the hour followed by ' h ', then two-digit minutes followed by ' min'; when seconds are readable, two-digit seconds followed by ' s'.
9 h 49 min
